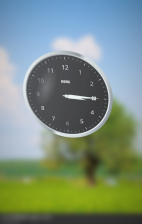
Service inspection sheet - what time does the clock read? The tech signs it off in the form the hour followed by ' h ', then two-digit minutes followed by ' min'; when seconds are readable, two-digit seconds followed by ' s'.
3 h 15 min
